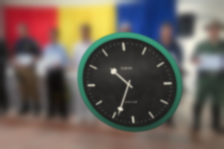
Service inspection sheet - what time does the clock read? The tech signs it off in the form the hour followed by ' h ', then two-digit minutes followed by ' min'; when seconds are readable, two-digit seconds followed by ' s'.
10 h 34 min
